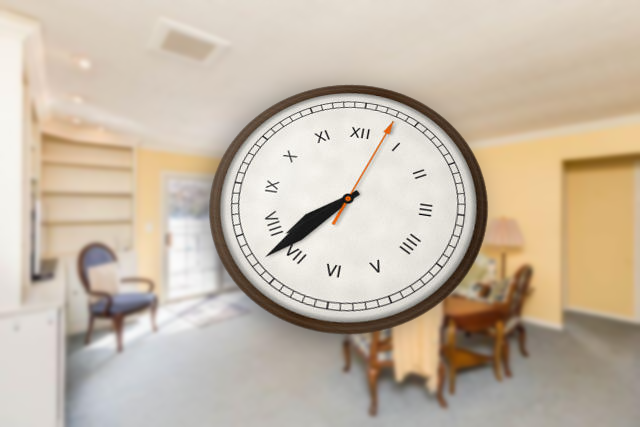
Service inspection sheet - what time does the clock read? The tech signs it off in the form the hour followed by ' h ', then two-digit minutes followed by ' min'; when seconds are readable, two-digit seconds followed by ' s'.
7 h 37 min 03 s
